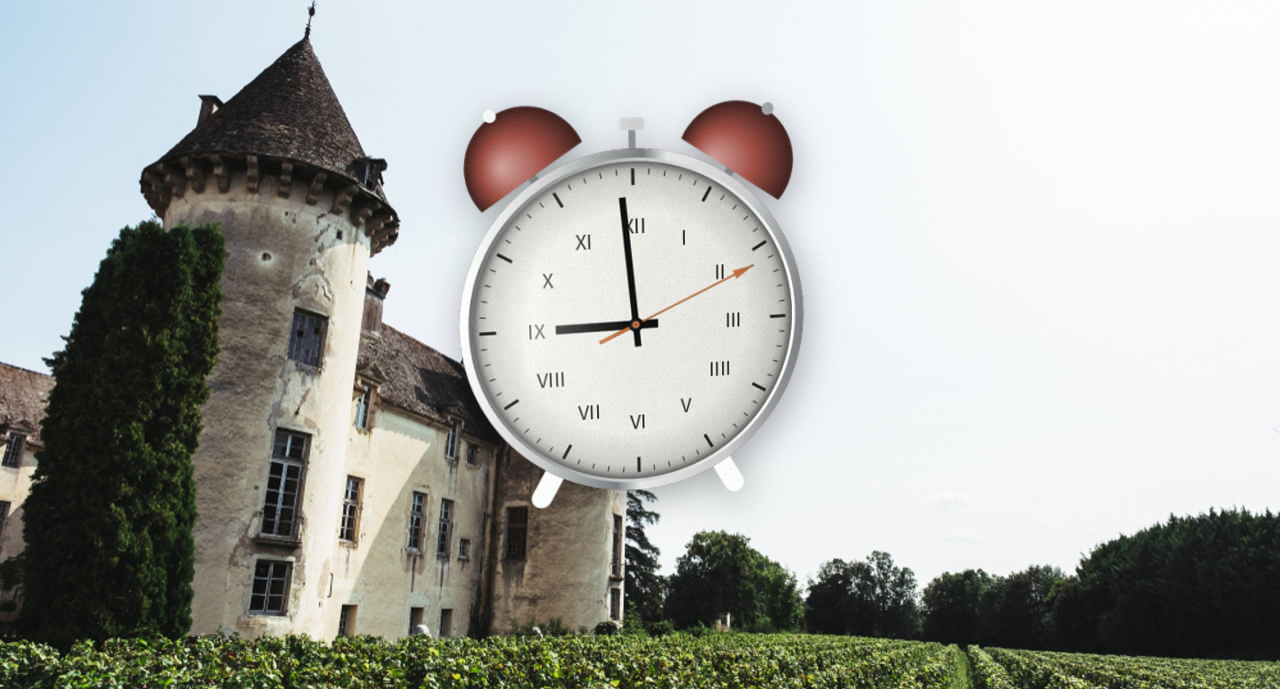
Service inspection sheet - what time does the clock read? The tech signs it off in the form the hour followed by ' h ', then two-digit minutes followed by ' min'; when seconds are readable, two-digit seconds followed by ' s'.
8 h 59 min 11 s
